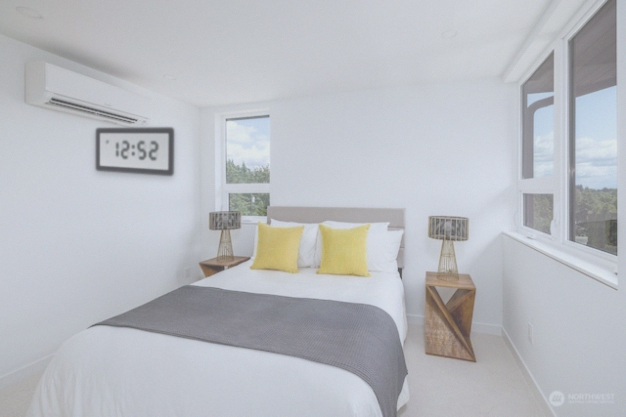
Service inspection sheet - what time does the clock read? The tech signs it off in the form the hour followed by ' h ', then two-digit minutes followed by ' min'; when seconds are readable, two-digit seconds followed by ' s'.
12 h 52 min
